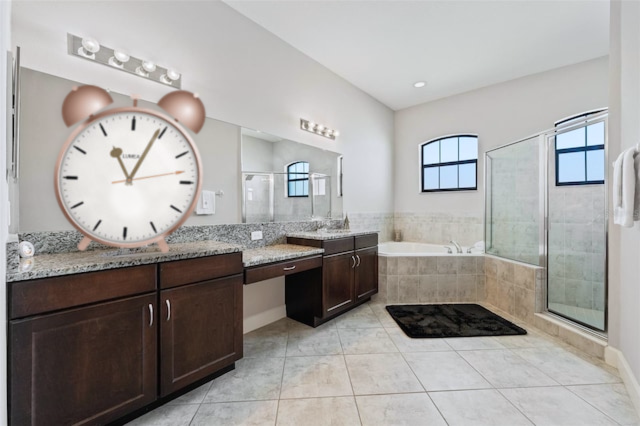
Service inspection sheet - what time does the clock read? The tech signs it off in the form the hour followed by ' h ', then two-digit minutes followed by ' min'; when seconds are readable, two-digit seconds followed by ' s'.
11 h 04 min 13 s
